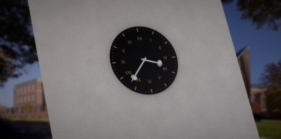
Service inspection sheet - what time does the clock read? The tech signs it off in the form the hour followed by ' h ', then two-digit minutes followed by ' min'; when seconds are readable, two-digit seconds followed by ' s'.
3 h 37 min
